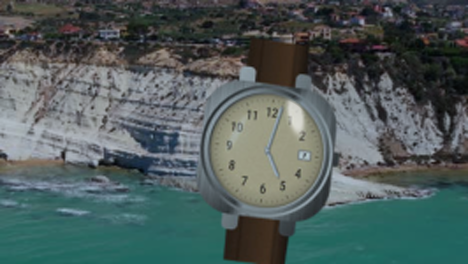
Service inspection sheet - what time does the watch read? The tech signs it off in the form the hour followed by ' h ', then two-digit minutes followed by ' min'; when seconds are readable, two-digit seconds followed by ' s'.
5 h 02 min
